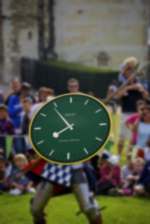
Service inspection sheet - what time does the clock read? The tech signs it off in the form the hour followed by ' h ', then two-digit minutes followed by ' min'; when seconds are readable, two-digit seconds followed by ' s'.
7 h 54 min
